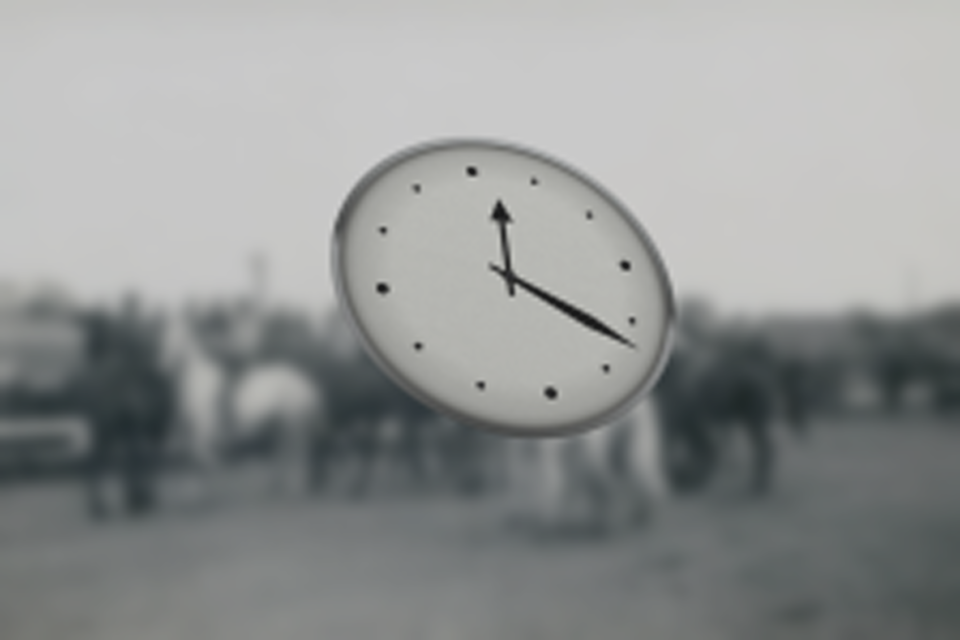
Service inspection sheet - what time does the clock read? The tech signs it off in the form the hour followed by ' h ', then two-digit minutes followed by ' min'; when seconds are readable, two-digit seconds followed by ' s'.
12 h 22 min
